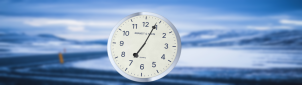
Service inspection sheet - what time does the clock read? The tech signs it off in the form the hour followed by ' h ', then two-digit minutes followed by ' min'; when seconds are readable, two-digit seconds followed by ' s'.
7 h 04 min
